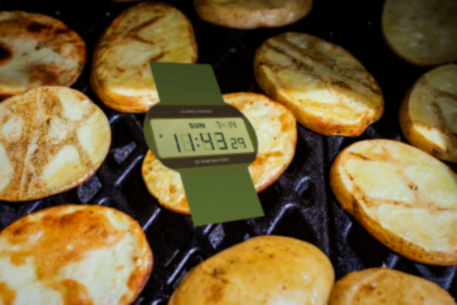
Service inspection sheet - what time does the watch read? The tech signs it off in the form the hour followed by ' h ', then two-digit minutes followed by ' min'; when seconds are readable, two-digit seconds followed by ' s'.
11 h 43 min 29 s
